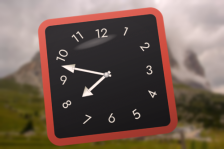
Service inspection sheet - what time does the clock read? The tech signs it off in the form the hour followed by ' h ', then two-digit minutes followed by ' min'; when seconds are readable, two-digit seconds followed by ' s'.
7 h 48 min
